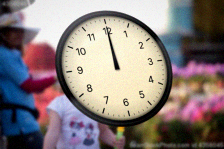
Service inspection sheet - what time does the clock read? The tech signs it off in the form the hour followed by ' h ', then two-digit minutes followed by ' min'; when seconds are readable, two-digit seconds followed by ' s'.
12 h 00 min
